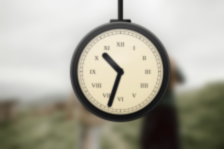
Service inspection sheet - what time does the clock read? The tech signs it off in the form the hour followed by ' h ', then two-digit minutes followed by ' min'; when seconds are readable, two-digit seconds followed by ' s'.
10 h 33 min
